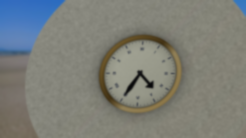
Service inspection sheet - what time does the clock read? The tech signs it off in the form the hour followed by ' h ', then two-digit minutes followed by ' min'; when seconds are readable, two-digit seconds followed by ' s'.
4 h 35 min
